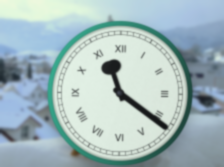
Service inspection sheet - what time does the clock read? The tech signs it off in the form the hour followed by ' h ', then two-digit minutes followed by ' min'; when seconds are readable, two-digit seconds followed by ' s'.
11 h 21 min
